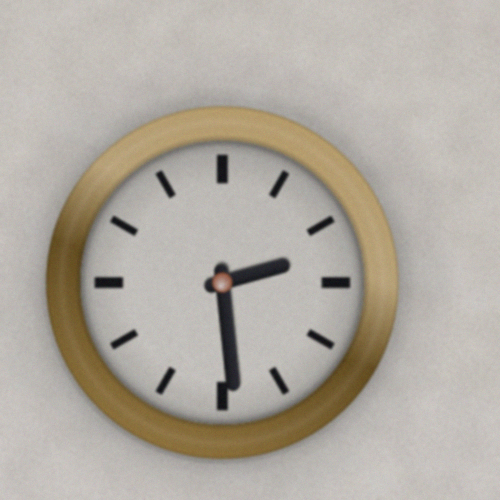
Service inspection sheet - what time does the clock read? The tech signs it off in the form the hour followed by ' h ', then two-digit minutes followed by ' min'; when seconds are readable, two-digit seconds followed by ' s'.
2 h 29 min
